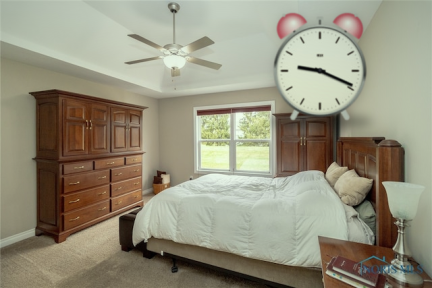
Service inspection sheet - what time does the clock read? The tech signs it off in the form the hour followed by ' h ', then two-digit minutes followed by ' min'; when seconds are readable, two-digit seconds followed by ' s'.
9 h 19 min
